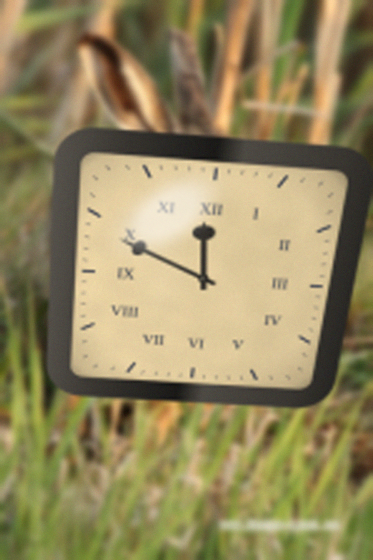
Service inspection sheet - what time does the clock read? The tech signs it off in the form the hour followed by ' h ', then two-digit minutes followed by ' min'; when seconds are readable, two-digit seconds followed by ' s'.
11 h 49 min
